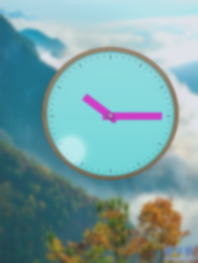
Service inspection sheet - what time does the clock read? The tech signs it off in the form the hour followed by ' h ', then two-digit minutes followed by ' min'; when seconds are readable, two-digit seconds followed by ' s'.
10 h 15 min
